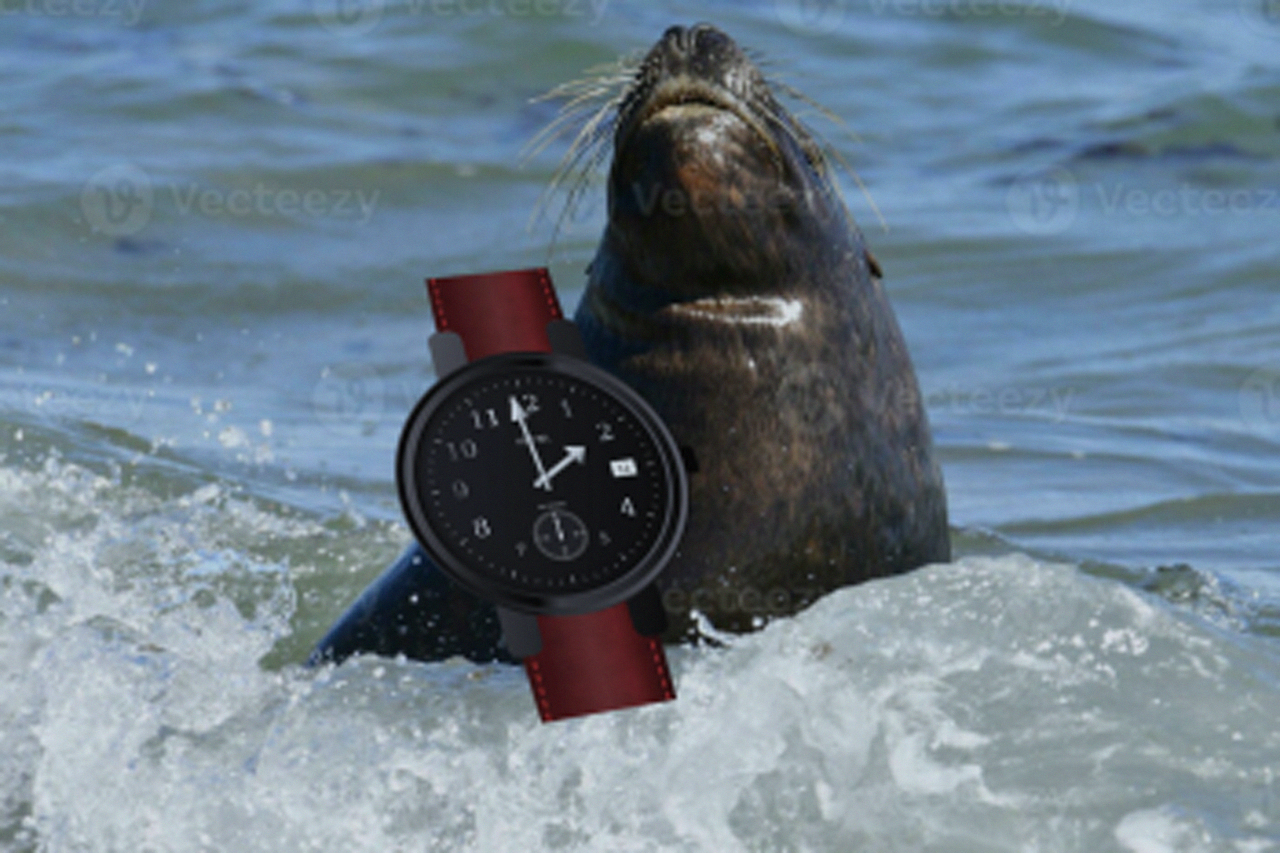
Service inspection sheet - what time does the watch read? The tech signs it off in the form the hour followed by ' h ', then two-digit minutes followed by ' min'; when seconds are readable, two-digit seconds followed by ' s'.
1 h 59 min
